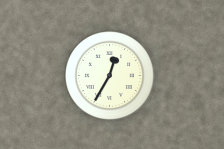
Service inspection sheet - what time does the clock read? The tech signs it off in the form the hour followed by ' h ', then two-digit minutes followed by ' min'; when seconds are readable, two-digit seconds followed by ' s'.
12 h 35 min
